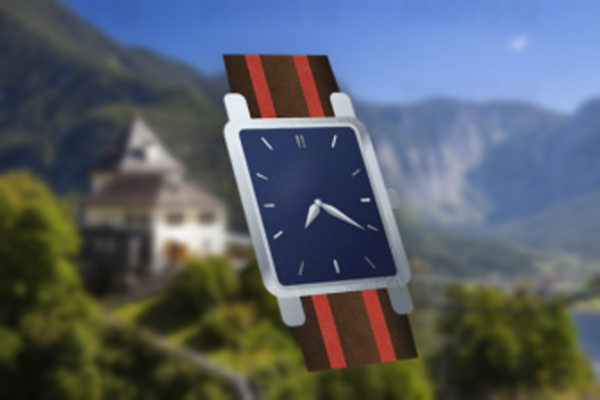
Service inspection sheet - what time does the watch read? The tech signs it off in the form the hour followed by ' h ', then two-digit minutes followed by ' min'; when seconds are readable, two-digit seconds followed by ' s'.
7 h 21 min
